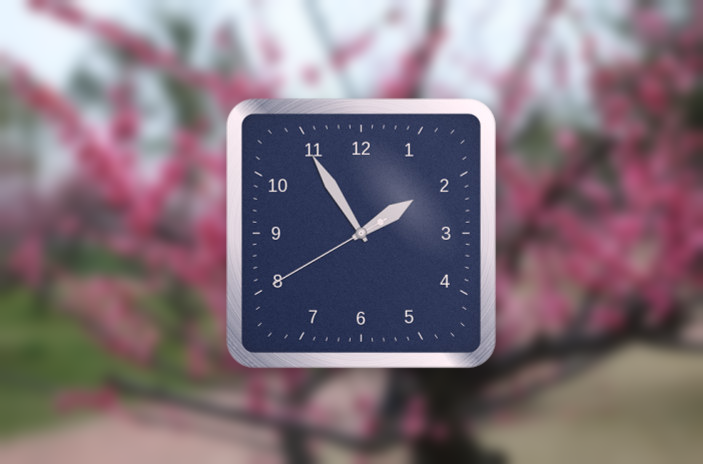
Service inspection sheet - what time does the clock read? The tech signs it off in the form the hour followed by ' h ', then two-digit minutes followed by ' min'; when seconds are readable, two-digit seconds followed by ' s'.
1 h 54 min 40 s
